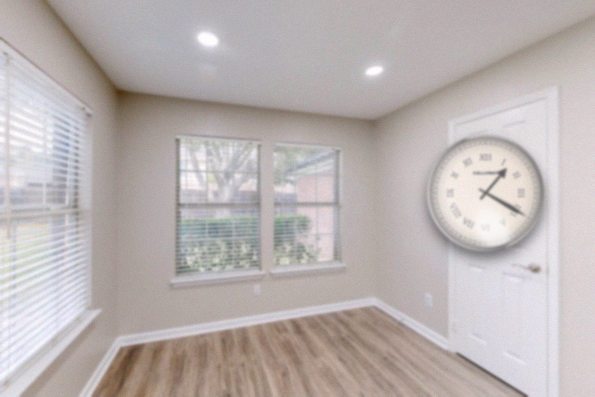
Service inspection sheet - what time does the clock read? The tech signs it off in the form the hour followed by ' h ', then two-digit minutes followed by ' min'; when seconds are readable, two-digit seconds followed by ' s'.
1 h 20 min
